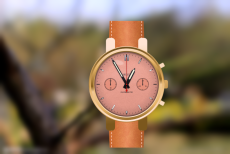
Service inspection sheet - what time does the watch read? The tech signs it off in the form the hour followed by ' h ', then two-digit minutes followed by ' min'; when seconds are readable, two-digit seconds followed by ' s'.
12 h 55 min
